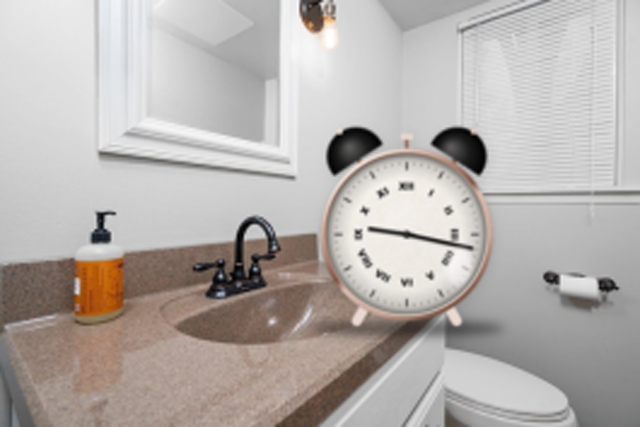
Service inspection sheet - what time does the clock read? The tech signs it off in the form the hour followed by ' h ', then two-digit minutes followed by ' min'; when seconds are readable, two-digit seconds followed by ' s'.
9 h 17 min
